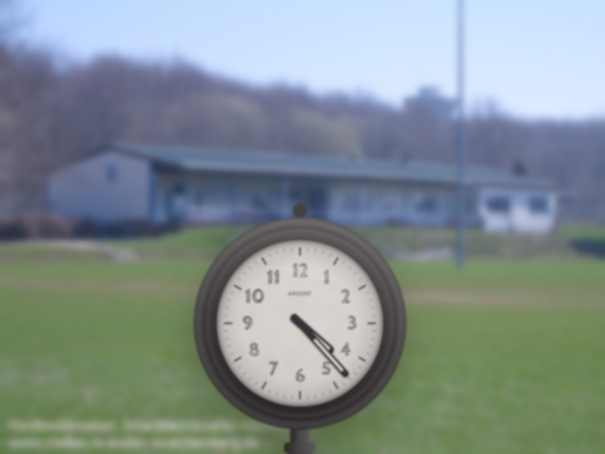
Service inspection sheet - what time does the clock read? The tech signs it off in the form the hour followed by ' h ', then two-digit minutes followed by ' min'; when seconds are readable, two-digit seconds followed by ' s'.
4 h 23 min
